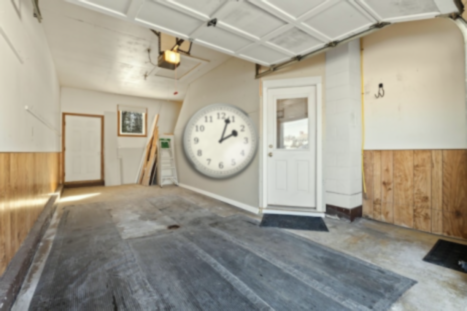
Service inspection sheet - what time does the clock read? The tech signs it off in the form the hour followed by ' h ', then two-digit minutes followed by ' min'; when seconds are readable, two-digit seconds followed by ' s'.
2 h 03 min
